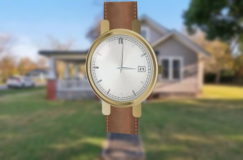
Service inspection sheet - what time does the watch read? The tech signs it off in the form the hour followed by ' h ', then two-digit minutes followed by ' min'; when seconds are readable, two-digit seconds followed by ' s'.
3 h 01 min
